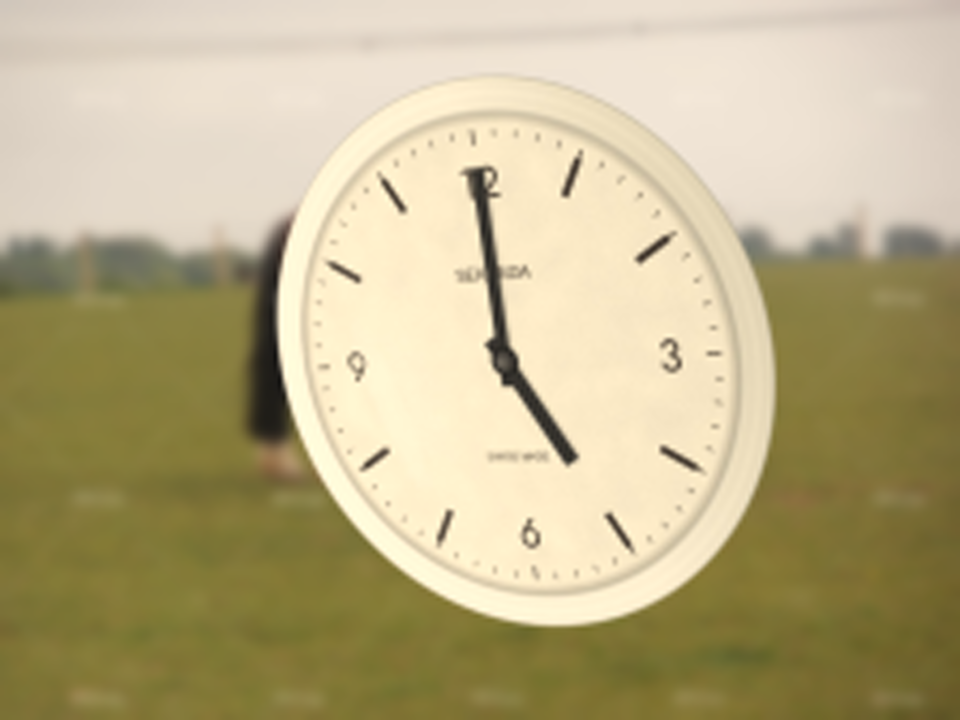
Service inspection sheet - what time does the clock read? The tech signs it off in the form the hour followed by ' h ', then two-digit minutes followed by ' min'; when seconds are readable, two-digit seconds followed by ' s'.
5 h 00 min
